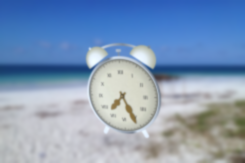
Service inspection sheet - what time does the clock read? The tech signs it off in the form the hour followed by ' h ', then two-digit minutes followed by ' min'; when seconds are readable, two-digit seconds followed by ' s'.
7 h 26 min
